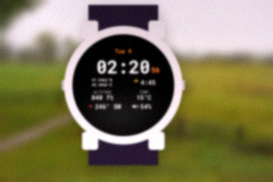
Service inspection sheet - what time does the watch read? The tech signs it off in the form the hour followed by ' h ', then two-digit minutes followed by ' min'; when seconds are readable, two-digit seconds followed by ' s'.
2 h 20 min
